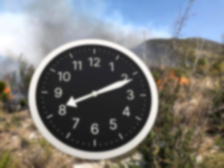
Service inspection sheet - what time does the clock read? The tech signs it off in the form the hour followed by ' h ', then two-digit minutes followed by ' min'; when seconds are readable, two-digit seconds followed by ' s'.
8 h 11 min
